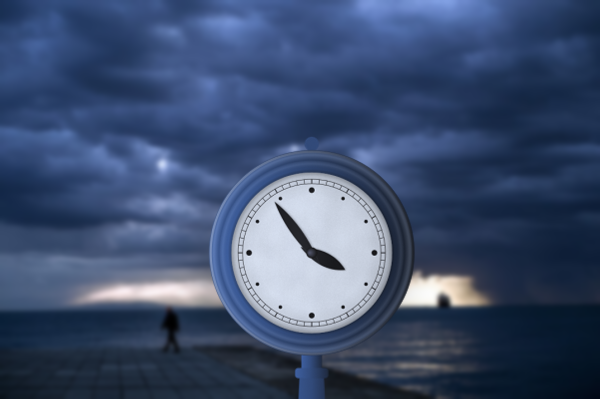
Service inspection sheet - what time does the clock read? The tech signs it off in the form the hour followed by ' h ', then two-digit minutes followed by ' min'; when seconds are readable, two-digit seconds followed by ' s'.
3 h 54 min
